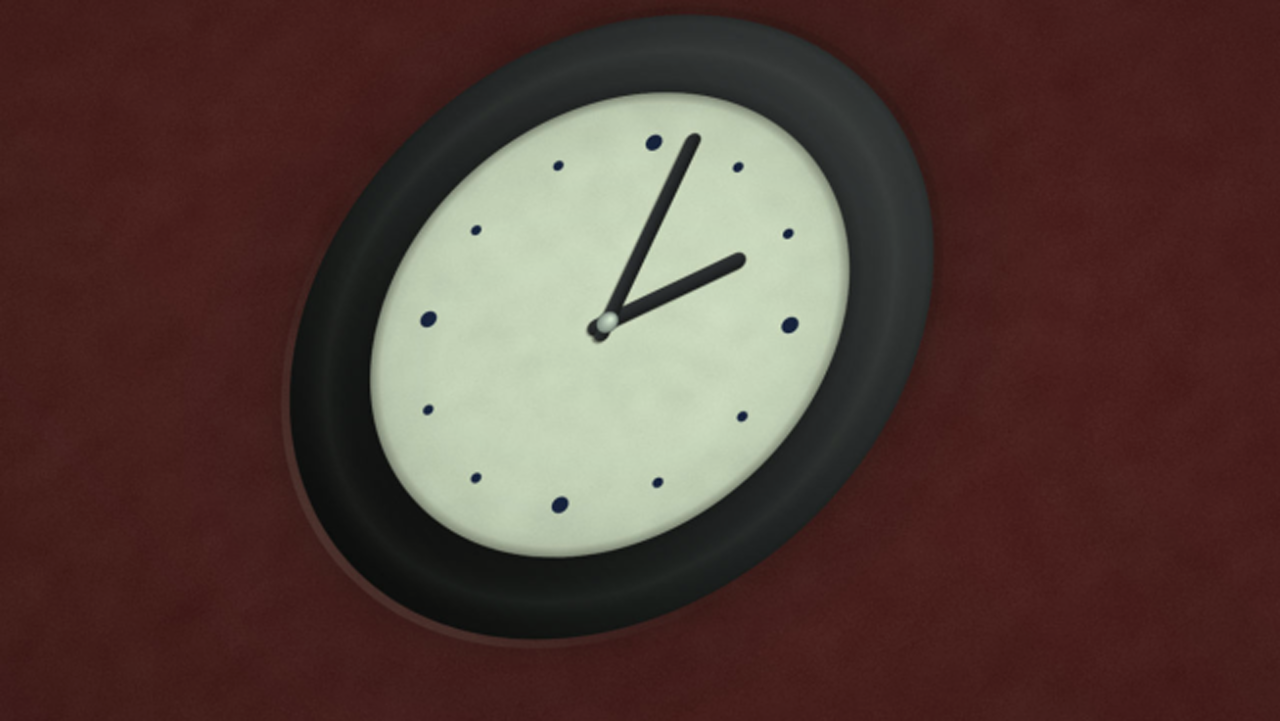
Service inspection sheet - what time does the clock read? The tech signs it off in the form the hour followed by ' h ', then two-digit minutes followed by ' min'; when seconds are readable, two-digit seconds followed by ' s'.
2 h 02 min
